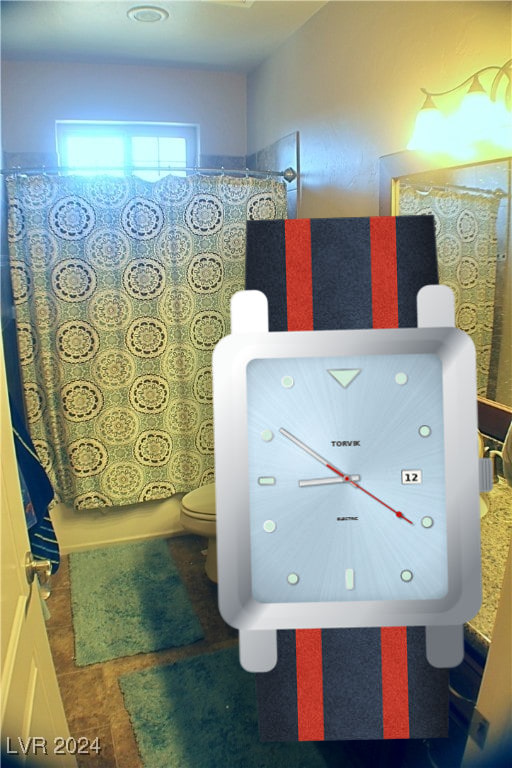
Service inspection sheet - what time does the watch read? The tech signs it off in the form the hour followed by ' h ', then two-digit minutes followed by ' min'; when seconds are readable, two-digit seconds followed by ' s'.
8 h 51 min 21 s
